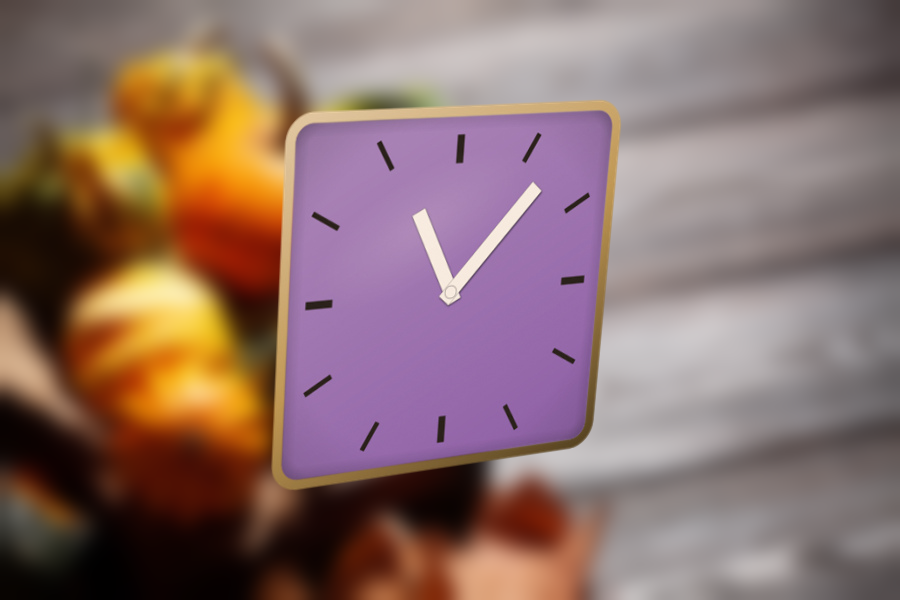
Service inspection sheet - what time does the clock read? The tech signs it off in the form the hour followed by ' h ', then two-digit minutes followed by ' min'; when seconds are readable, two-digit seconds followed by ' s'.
11 h 07 min
